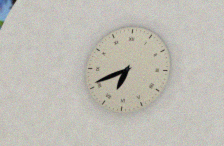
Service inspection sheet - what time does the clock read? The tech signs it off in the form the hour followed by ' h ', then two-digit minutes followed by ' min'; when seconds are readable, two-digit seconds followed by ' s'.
6 h 41 min
